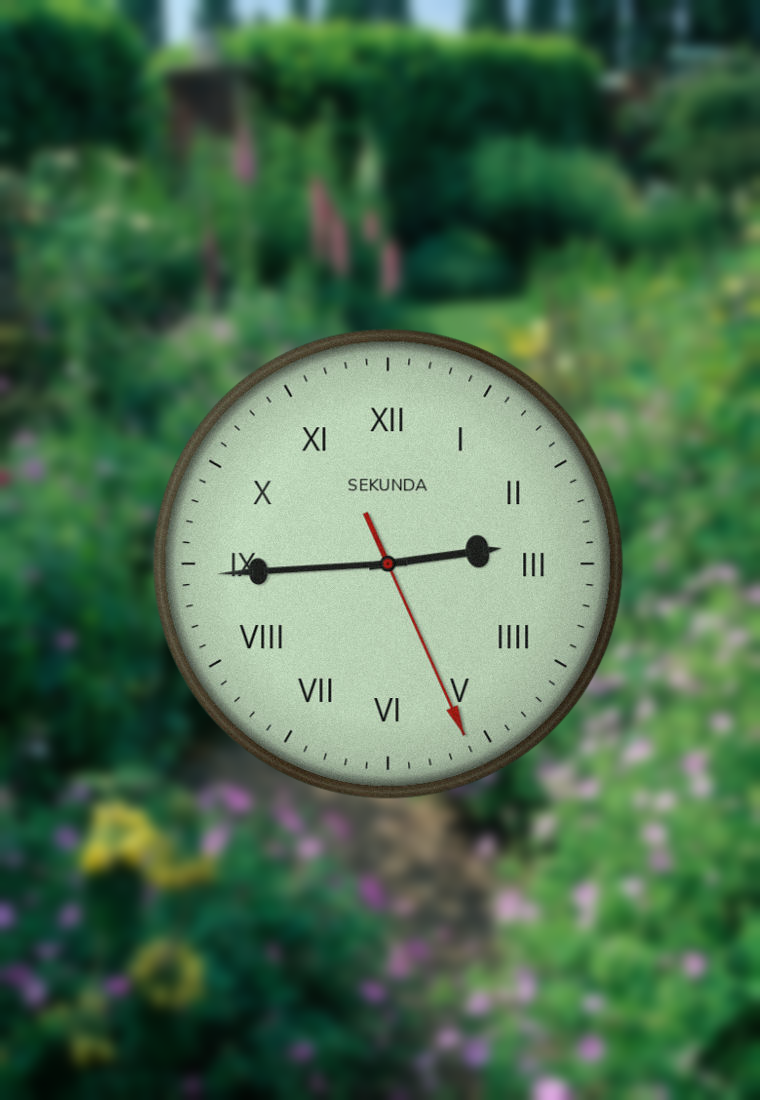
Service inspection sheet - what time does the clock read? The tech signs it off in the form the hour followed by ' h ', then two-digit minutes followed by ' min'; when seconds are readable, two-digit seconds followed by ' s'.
2 h 44 min 26 s
